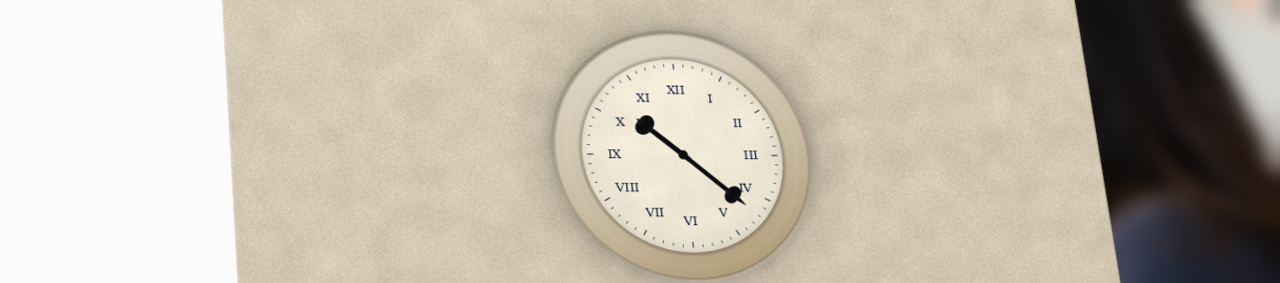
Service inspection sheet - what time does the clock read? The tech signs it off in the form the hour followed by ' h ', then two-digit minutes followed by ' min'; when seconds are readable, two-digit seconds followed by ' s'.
10 h 22 min
